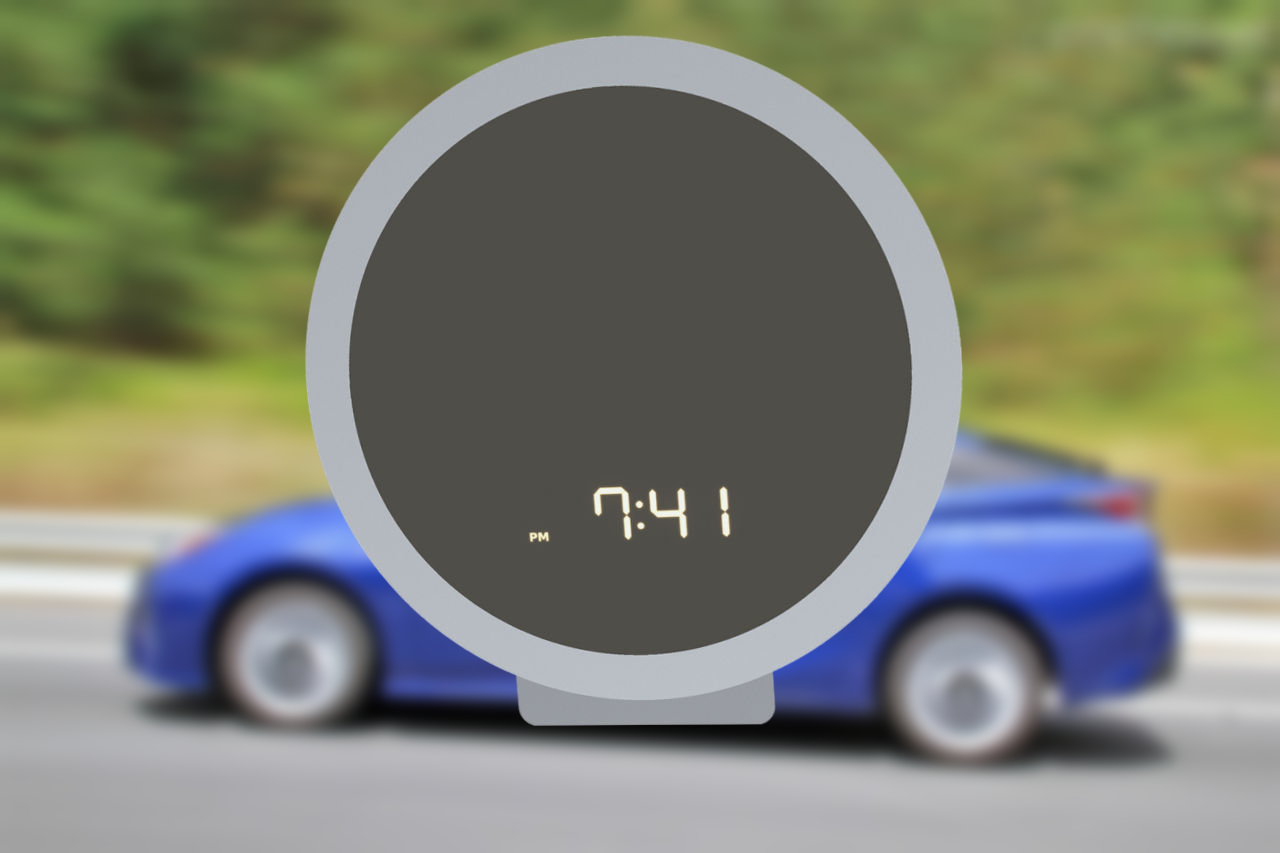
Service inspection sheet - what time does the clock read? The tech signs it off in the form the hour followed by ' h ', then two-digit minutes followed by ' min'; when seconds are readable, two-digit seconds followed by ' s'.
7 h 41 min
